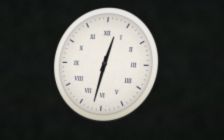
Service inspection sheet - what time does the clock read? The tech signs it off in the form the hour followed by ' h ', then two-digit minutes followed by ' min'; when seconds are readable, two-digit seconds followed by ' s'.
12 h 32 min
